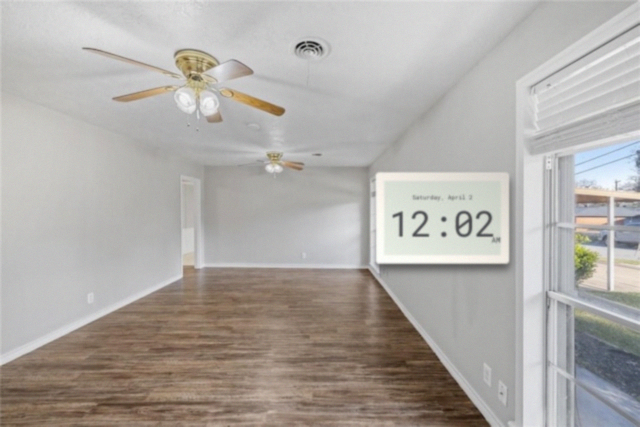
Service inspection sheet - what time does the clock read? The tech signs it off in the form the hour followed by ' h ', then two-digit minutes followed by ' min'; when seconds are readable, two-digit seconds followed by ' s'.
12 h 02 min
